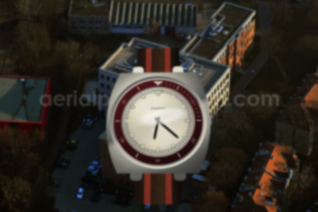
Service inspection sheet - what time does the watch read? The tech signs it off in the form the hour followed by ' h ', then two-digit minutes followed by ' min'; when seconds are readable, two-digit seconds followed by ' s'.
6 h 22 min
